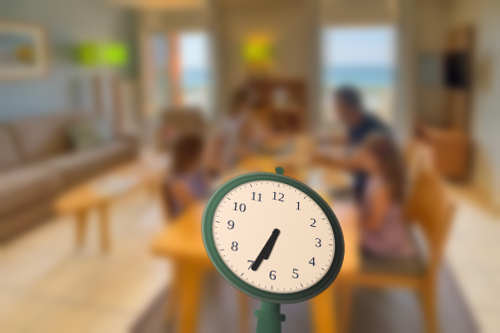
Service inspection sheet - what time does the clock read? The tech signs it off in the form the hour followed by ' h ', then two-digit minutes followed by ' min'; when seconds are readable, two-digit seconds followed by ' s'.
6 h 34 min
